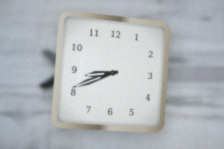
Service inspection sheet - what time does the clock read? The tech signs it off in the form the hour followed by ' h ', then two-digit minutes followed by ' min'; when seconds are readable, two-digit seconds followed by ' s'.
8 h 41 min
